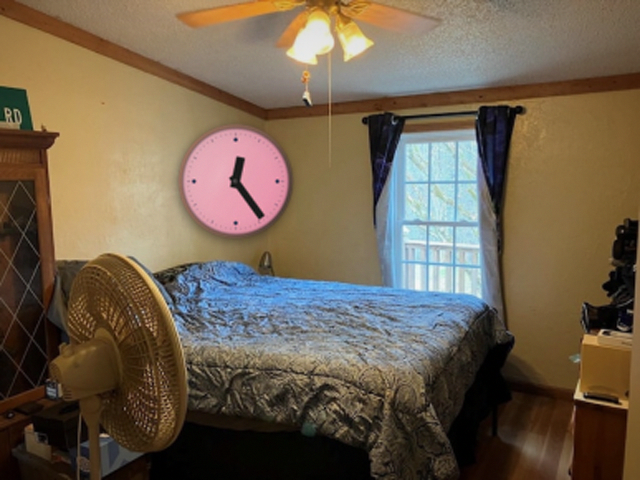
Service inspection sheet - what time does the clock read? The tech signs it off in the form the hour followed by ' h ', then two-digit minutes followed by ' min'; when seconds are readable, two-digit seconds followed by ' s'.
12 h 24 min
